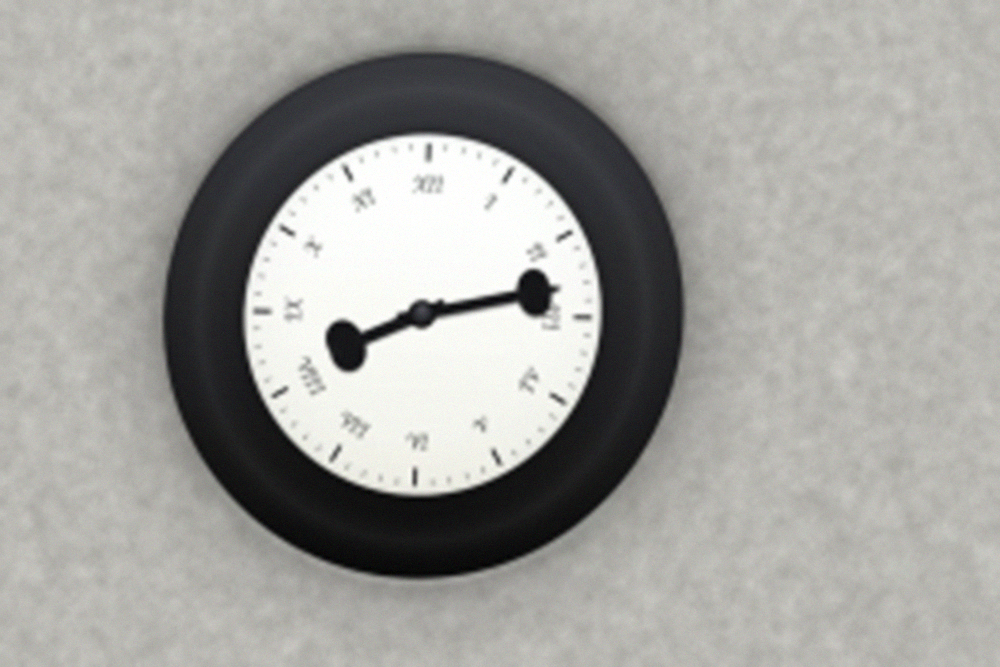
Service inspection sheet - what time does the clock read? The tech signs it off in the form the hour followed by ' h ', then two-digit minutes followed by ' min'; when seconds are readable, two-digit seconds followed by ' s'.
8 h 13 min
